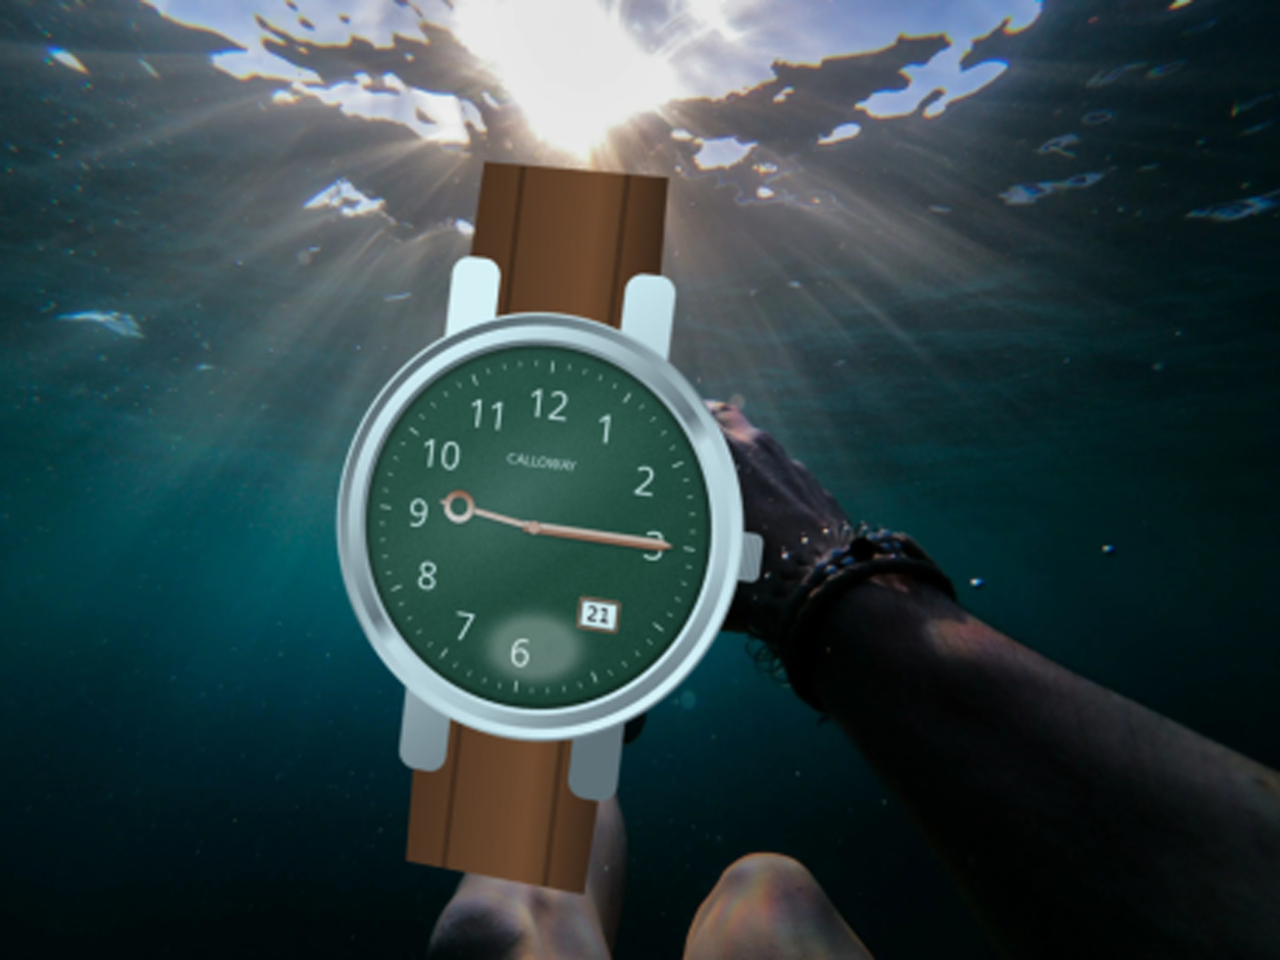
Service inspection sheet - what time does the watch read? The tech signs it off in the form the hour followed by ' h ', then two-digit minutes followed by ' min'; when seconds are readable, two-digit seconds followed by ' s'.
9 h 15 min
